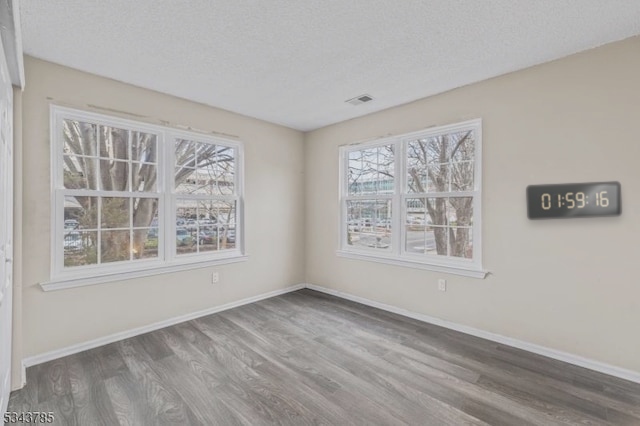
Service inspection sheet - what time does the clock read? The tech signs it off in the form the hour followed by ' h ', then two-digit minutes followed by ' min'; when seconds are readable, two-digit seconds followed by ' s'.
1 h 59 min 16 s
